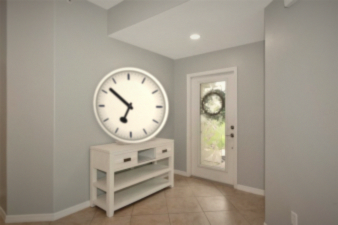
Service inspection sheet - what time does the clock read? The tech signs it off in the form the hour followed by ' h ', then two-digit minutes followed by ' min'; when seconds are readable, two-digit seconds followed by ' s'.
6 h 52 min
